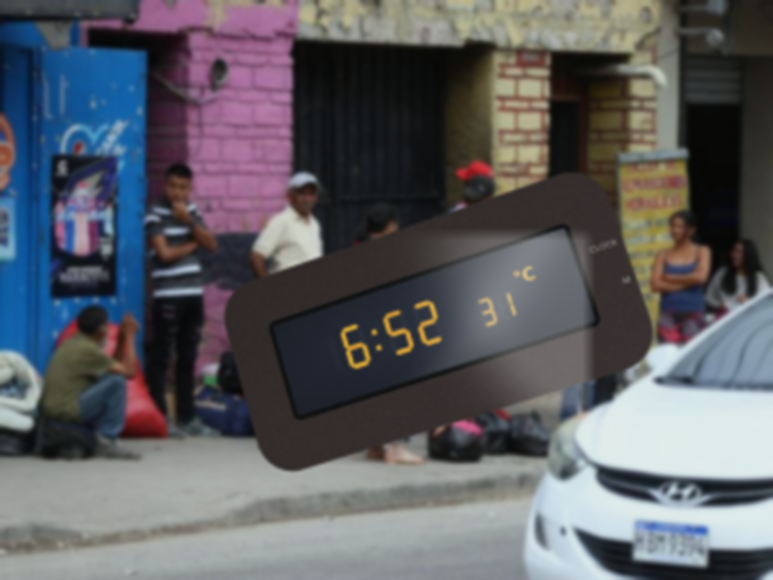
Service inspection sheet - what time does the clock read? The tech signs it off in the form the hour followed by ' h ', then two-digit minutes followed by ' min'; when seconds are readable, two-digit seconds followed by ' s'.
6 h 52 min
